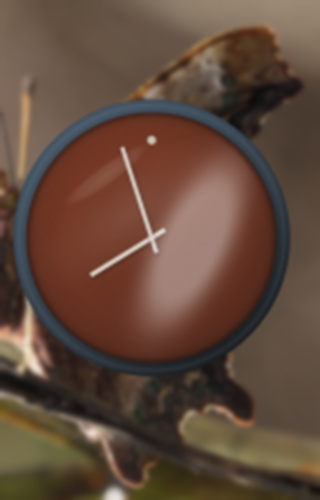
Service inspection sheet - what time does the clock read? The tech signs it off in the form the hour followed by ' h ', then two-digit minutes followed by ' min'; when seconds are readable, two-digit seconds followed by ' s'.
7 h 57 min
